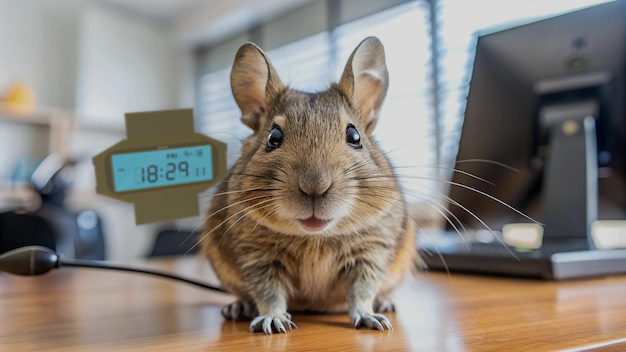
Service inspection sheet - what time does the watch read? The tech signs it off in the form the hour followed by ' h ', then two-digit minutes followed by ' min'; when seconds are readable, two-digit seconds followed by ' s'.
18 h 29 min
